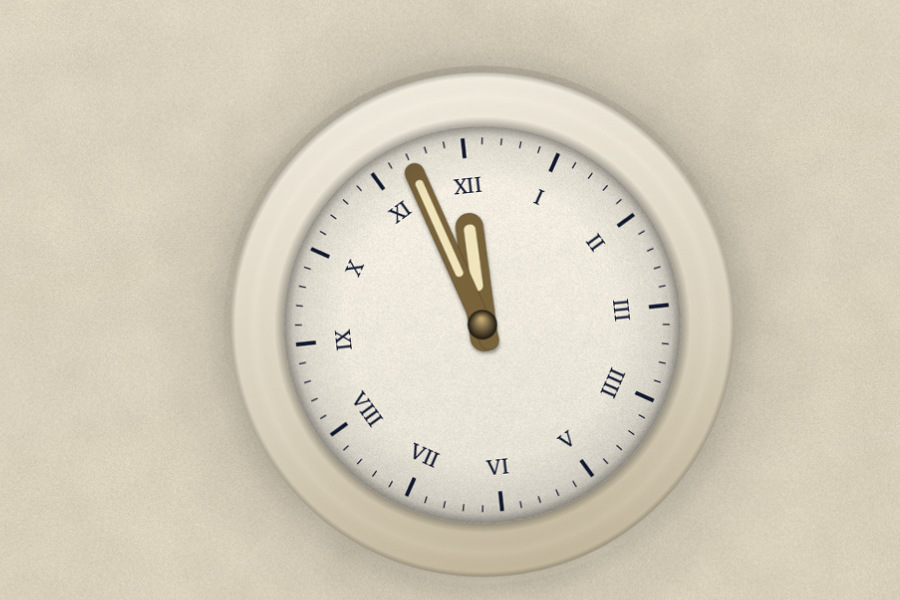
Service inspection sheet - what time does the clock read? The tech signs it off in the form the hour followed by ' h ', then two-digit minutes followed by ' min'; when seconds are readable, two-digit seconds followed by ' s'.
11 h 57 min
